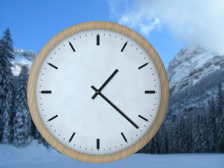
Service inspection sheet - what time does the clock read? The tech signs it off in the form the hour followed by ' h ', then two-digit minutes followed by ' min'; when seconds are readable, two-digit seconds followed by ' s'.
1 h 22 min
